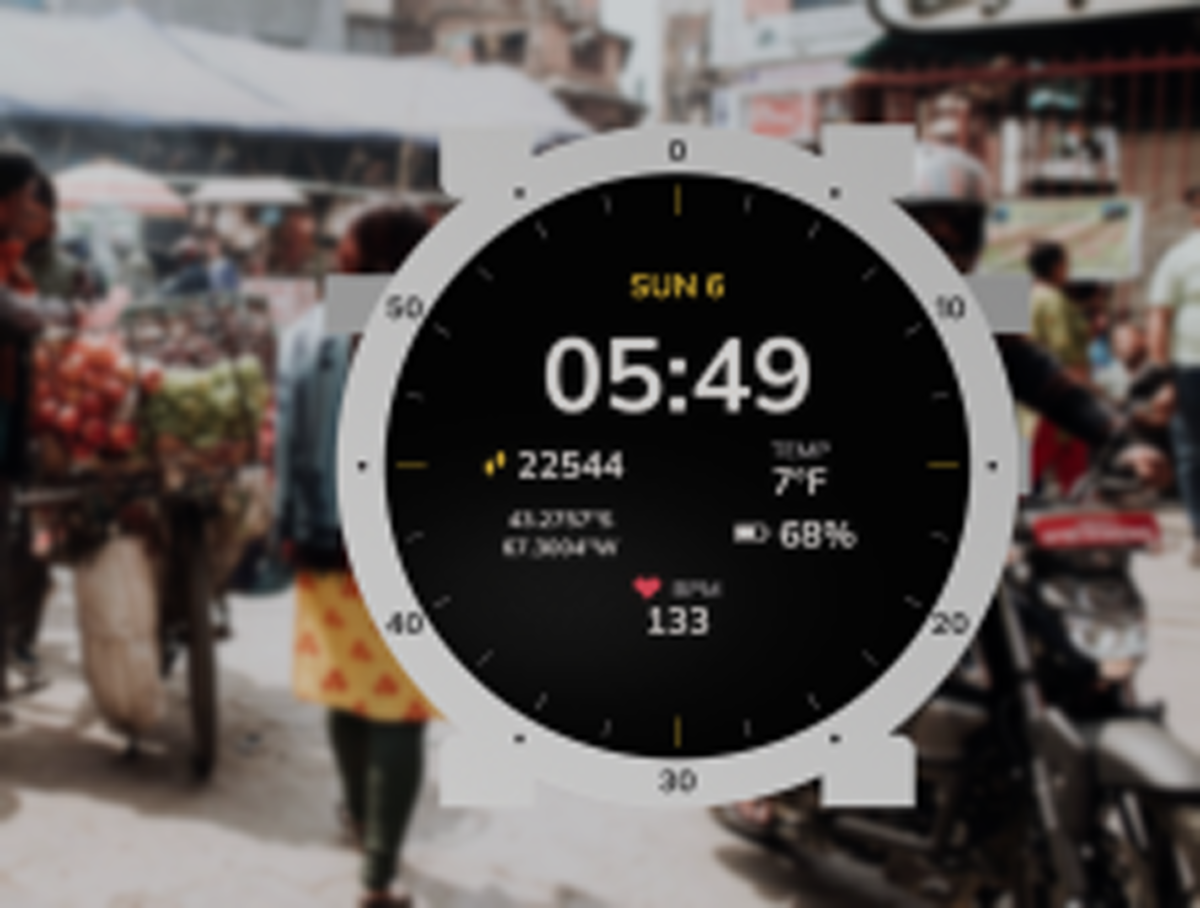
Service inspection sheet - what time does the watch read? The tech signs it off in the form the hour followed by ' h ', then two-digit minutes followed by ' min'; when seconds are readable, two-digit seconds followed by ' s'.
5 h 49 min
